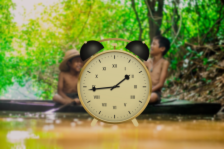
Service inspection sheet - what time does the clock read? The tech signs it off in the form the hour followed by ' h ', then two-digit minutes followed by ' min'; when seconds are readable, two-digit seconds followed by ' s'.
1 h 44 min
